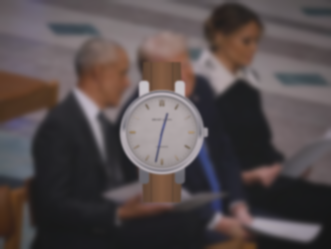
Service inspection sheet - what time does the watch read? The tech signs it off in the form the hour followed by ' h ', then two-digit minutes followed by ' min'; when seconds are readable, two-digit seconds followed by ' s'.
12 h 32 min
